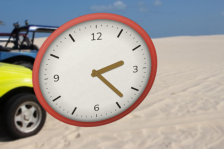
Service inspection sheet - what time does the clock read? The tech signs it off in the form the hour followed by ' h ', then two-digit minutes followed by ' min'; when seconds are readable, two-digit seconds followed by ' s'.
2 h 23 min
